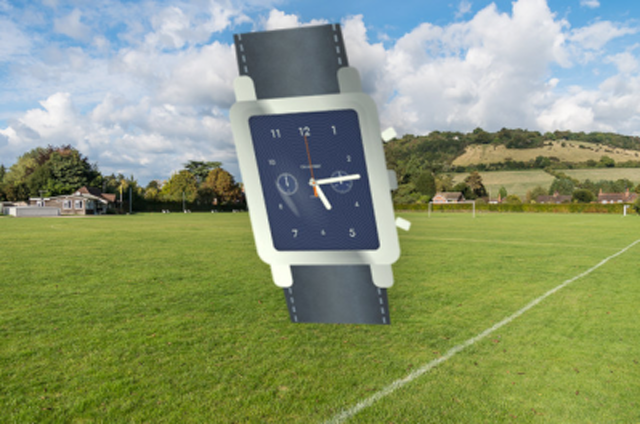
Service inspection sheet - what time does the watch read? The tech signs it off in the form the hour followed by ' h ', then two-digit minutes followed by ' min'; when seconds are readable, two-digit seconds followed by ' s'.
5 h 14 min
